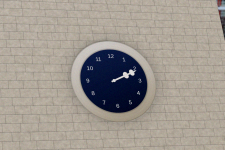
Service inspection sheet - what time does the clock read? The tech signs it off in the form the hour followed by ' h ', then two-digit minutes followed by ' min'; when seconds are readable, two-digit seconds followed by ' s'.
2 h 11 min
